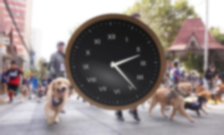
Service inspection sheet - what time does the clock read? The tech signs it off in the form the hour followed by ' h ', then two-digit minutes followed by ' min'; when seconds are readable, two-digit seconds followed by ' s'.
2 h 24 min
